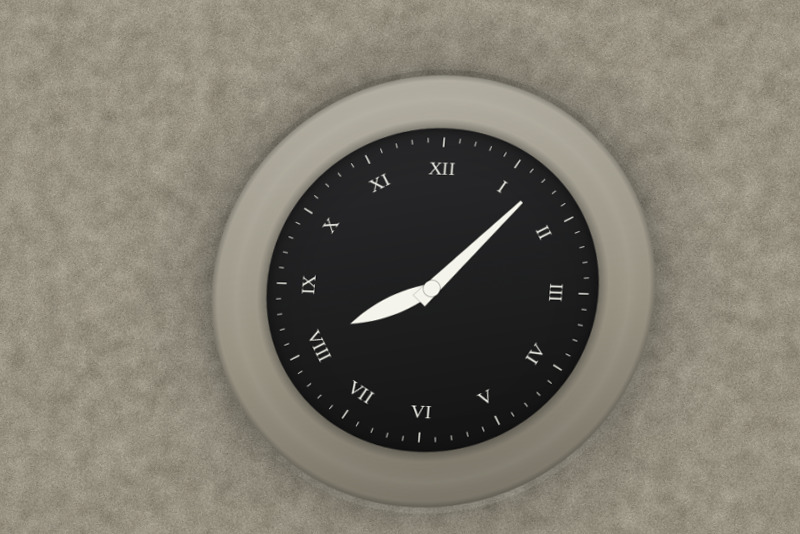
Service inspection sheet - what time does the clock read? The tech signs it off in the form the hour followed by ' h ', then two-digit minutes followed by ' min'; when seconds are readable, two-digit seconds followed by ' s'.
8 h 07 min
